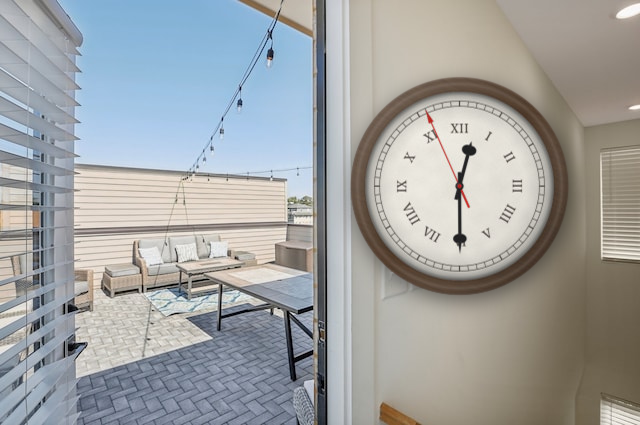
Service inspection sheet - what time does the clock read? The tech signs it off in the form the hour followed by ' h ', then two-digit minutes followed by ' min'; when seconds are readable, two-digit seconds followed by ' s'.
12 h 29 min 56 s
